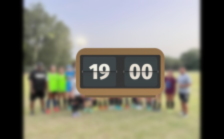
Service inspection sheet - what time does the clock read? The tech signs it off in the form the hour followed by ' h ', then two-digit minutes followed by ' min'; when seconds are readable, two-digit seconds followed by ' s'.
19 h 00 min
